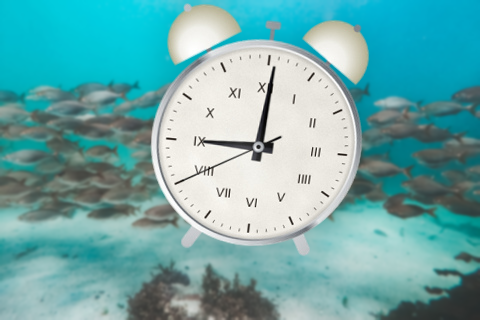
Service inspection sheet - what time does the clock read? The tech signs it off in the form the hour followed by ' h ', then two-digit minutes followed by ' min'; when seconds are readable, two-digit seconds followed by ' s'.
9 h 00 min 40 s
